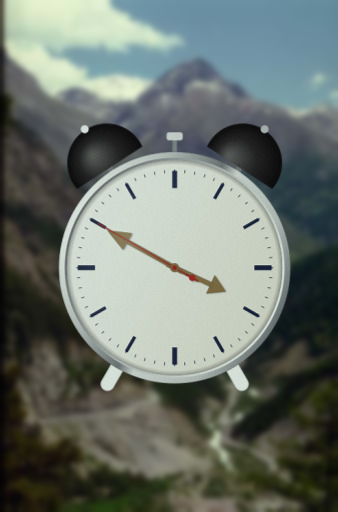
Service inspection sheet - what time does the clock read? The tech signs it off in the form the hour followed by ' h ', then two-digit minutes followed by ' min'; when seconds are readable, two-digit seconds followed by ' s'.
3 h 49 min 50 s
